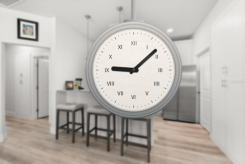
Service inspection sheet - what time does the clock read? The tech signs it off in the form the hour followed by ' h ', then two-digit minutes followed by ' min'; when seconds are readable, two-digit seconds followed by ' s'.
9 h 08 min
